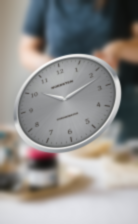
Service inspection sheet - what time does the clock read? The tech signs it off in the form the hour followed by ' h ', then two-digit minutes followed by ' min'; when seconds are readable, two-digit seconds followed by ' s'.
10 h 12 min
